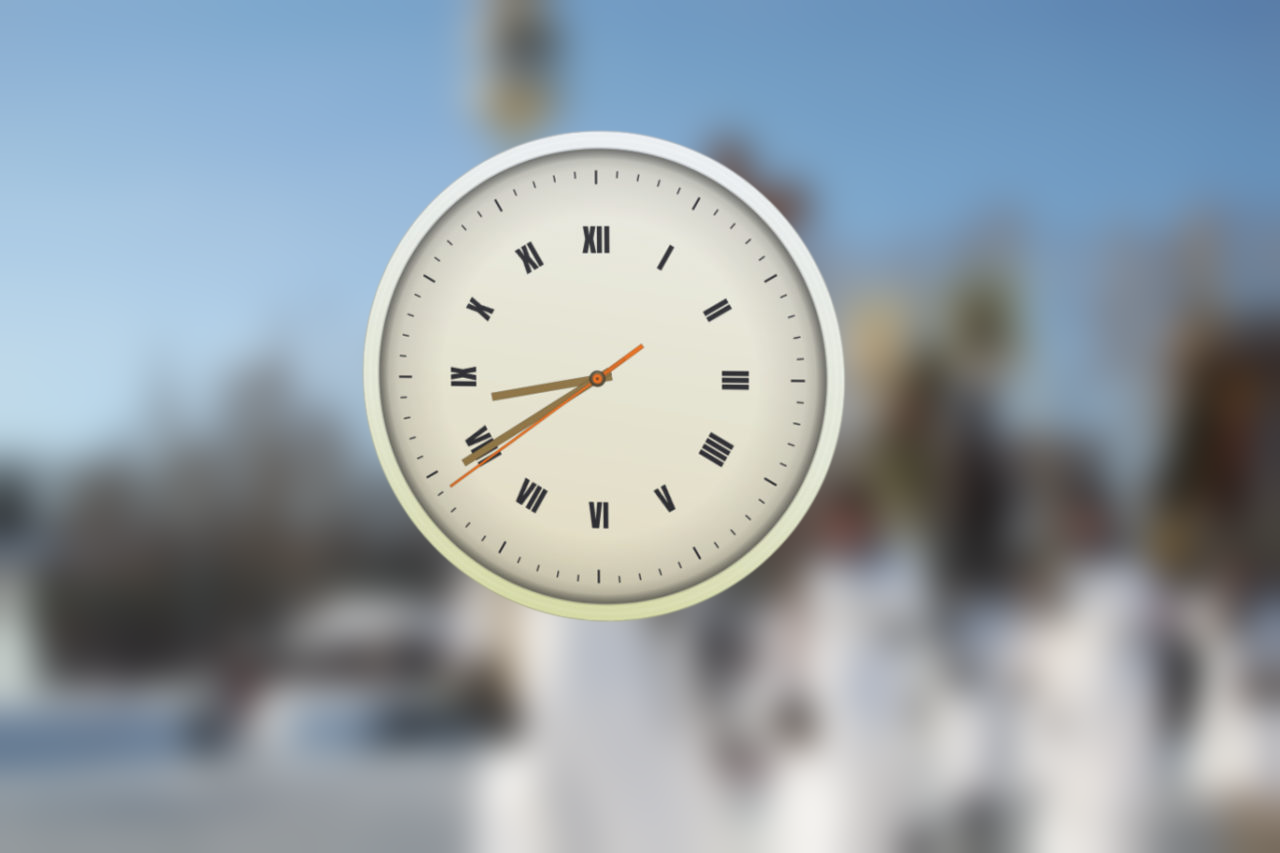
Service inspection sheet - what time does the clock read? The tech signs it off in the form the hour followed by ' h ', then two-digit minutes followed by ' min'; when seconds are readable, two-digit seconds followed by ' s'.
8 h 39 min 39 s
